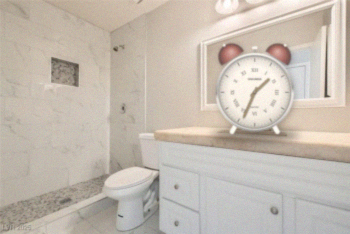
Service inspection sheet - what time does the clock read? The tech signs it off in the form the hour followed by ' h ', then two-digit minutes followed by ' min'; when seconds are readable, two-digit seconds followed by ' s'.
1 h 34 min
